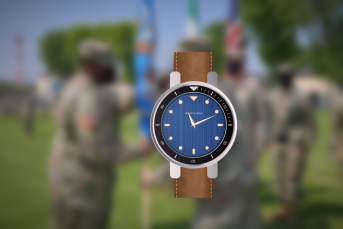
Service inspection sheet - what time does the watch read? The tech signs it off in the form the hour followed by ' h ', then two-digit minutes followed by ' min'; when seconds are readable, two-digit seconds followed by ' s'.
11 h 11 min
